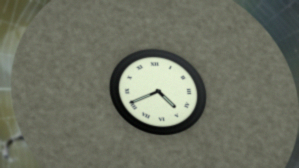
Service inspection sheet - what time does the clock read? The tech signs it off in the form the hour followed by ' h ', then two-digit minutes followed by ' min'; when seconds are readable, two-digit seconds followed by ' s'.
4 h 41 min
